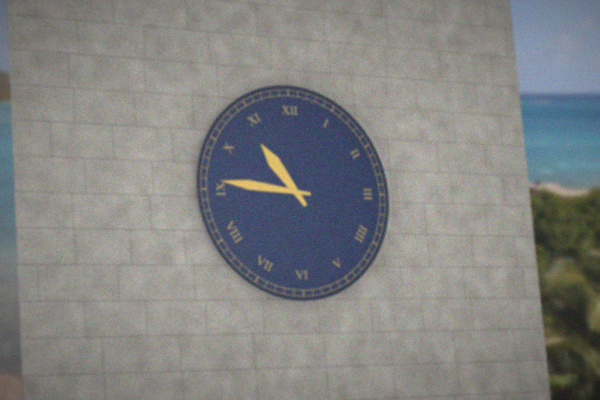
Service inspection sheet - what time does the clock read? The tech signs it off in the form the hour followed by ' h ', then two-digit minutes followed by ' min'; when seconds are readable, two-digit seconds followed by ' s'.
10 h 46 min
